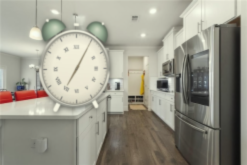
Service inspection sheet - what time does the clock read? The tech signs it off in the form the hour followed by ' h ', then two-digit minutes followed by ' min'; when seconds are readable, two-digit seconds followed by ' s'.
7 h 05 min
